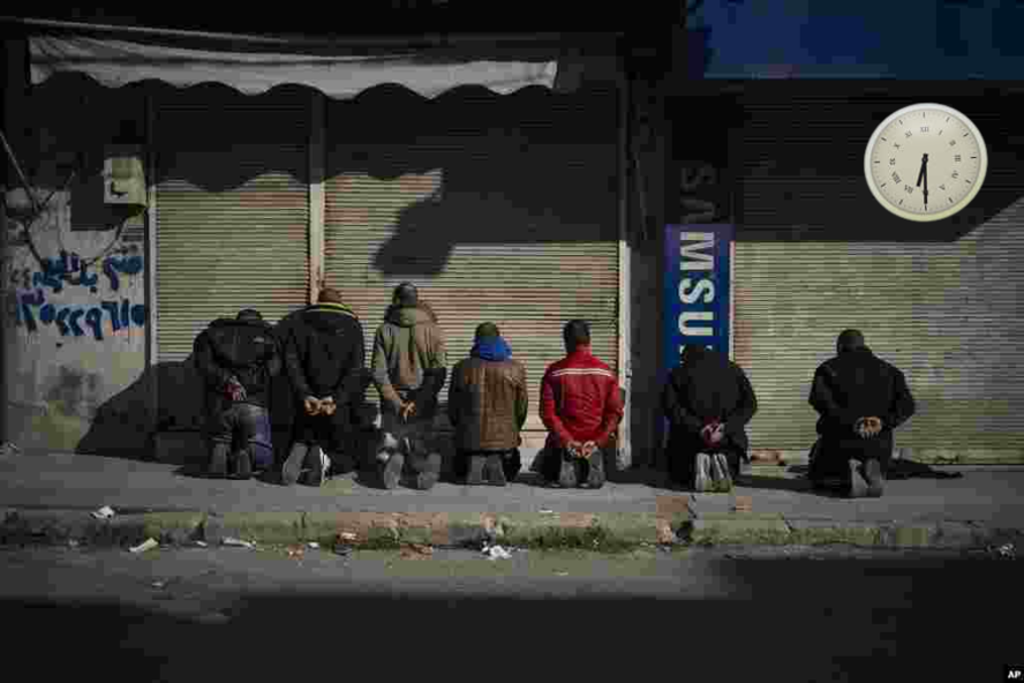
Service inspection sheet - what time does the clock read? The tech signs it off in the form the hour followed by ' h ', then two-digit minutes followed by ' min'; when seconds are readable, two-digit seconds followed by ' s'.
6 h 30 min
